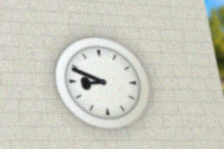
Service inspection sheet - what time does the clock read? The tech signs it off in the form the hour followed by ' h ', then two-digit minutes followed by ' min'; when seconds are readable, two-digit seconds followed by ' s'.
8 h 49 min
